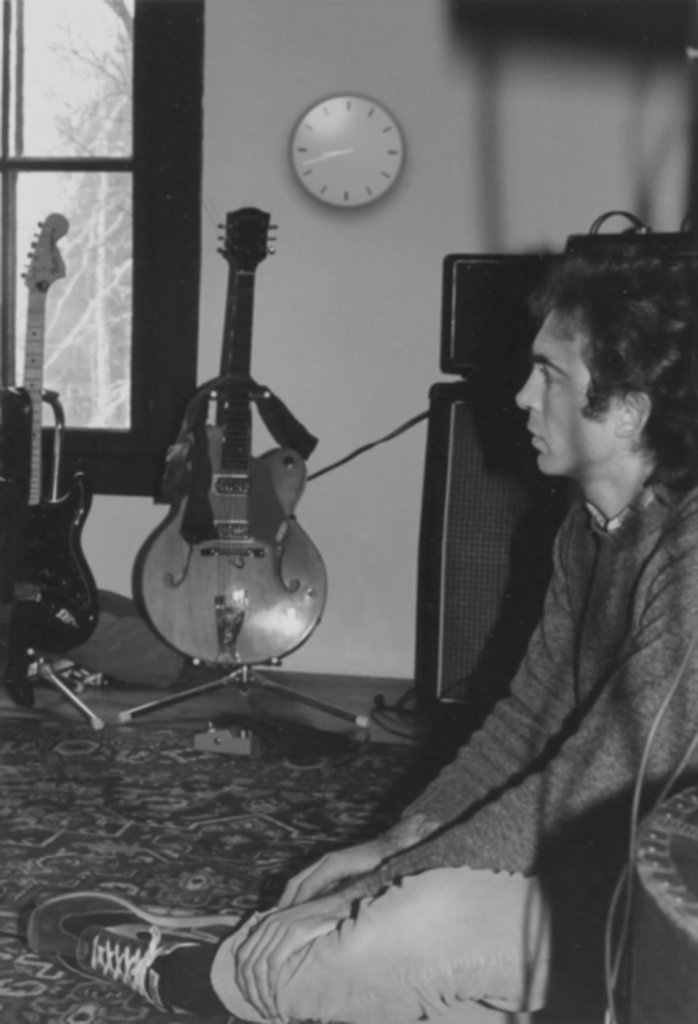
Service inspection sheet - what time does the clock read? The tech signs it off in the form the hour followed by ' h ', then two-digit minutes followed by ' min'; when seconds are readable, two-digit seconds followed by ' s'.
8 h 42 min
